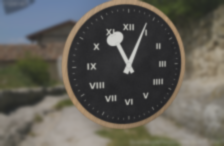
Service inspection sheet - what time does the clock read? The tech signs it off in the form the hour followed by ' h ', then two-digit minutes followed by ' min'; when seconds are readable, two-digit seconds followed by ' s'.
11 h 04 min
